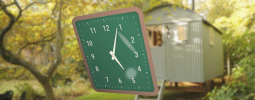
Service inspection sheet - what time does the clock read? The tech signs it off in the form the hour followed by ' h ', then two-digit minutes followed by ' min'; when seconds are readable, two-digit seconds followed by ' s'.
5 h 04 min
